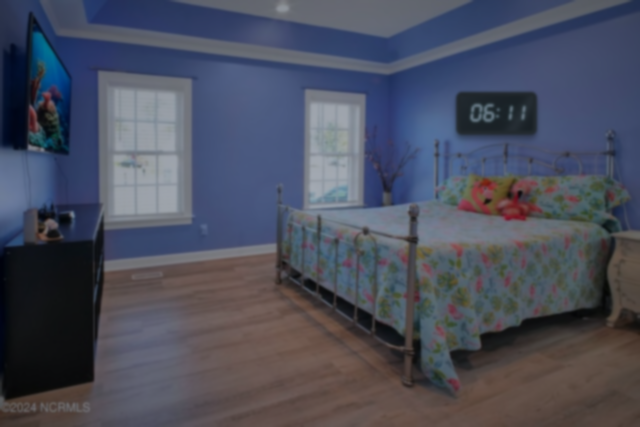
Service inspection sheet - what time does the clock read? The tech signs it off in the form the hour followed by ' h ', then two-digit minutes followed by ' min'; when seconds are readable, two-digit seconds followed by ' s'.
6 h 11 min
